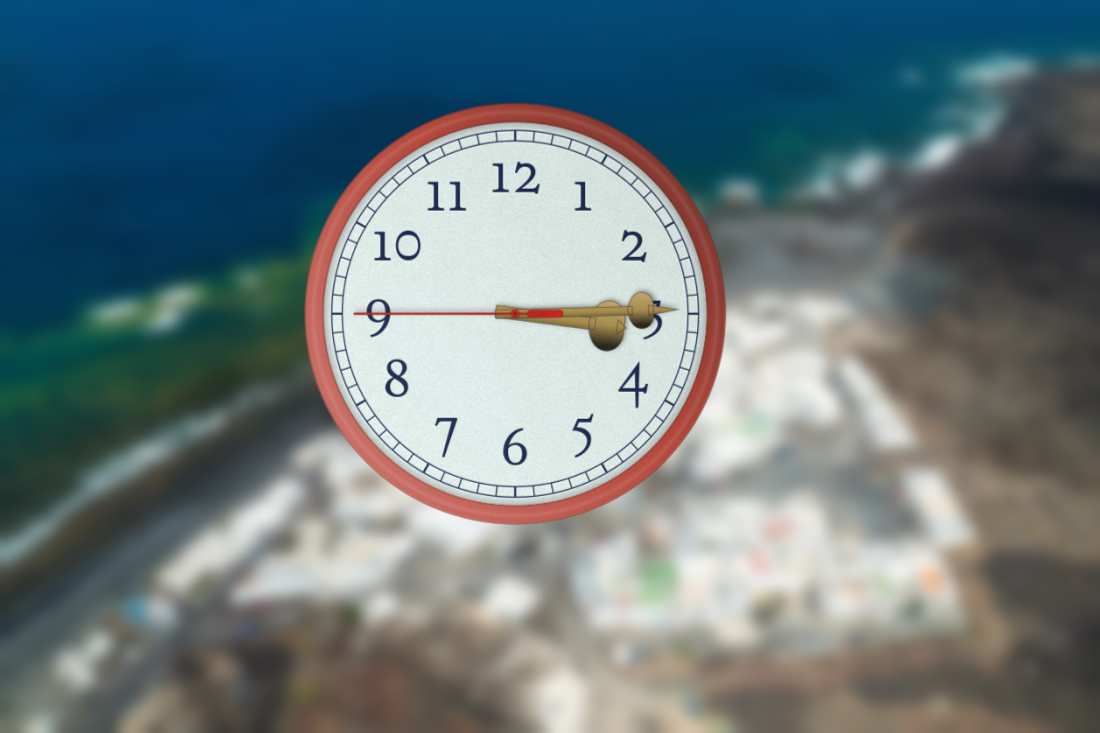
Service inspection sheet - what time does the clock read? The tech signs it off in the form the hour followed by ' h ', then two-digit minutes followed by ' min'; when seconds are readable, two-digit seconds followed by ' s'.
3 h 14 min 45 s
